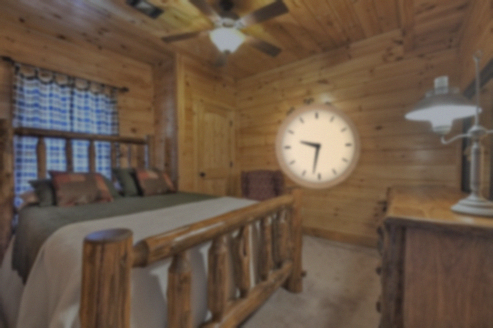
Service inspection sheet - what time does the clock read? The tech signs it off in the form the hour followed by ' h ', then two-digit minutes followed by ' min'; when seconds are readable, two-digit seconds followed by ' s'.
9 h 32 min
